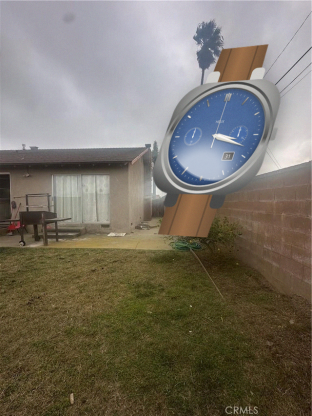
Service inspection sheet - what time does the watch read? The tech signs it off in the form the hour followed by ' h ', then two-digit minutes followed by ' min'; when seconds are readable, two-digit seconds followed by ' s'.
3 h 18 min
